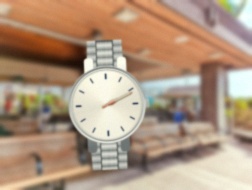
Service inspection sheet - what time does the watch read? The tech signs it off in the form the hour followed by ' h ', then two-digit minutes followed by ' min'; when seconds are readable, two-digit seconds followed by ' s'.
2 h 11 min
